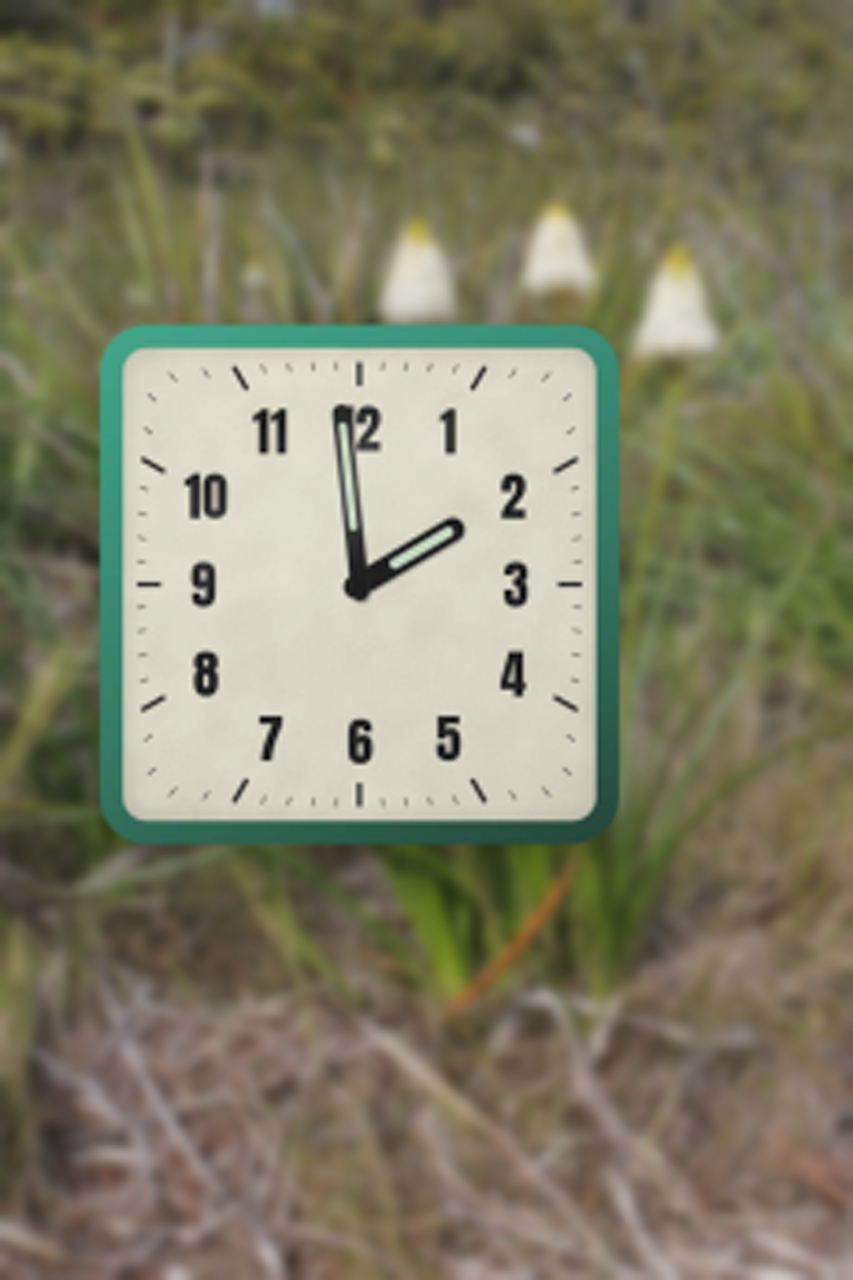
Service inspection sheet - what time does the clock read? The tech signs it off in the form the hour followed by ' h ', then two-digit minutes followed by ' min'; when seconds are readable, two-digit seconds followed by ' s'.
1 h 59 min
